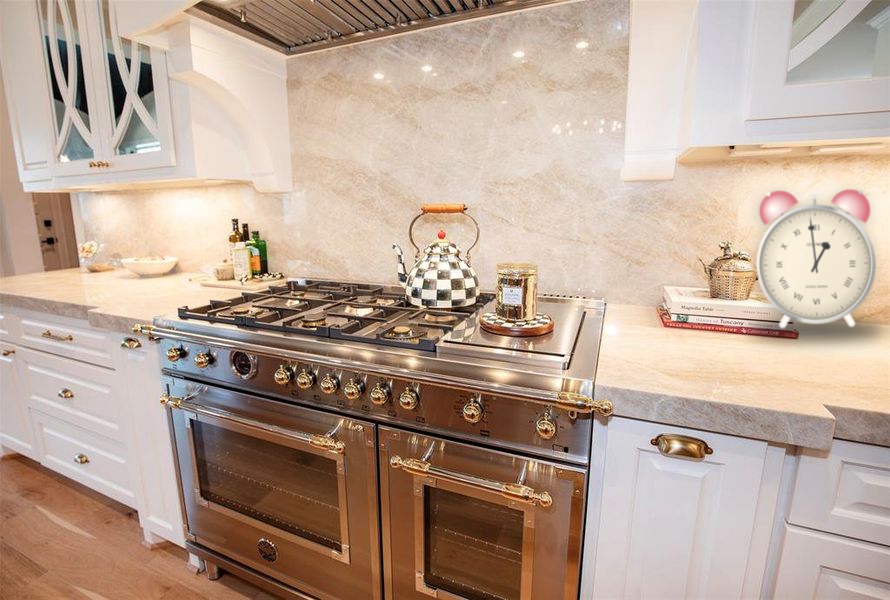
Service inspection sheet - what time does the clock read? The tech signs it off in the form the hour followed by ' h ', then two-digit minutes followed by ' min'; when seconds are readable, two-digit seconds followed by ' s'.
12 h 59 min
